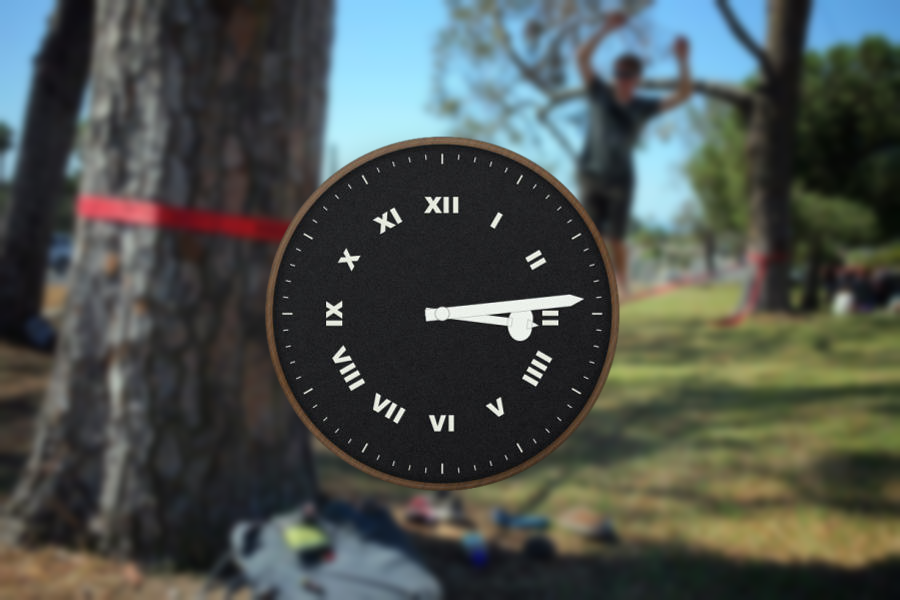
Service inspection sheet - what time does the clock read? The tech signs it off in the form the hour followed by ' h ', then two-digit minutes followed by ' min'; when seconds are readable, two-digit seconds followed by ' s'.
3 h 14 min
